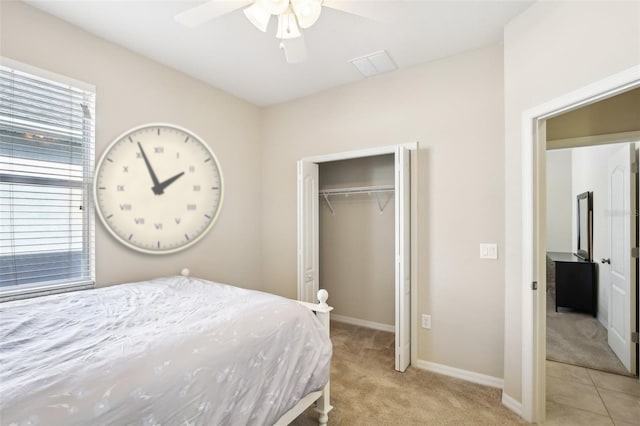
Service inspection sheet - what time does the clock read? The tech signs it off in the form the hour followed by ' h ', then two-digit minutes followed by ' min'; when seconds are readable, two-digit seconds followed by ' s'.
1 h 56 min
